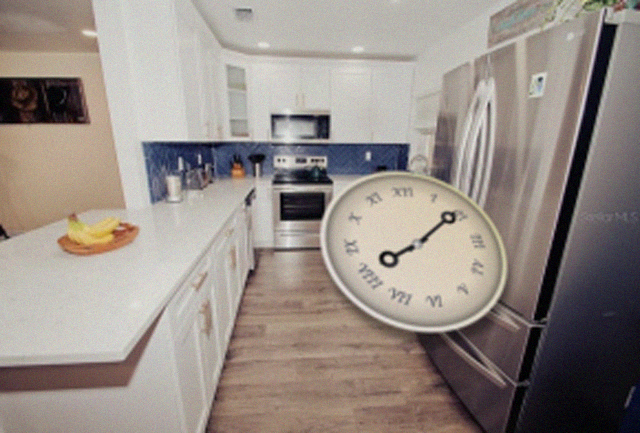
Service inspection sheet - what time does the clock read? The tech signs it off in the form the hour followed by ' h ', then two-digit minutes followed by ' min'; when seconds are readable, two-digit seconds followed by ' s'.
8 h 09 min
